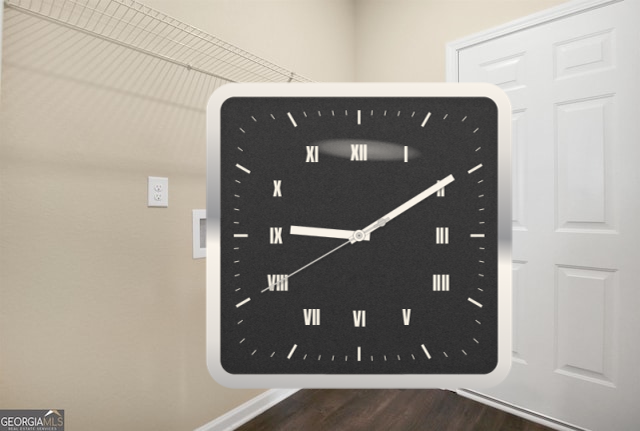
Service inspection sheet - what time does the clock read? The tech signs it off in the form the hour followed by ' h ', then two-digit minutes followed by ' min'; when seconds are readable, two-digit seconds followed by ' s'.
9 h 09 min 40 s
